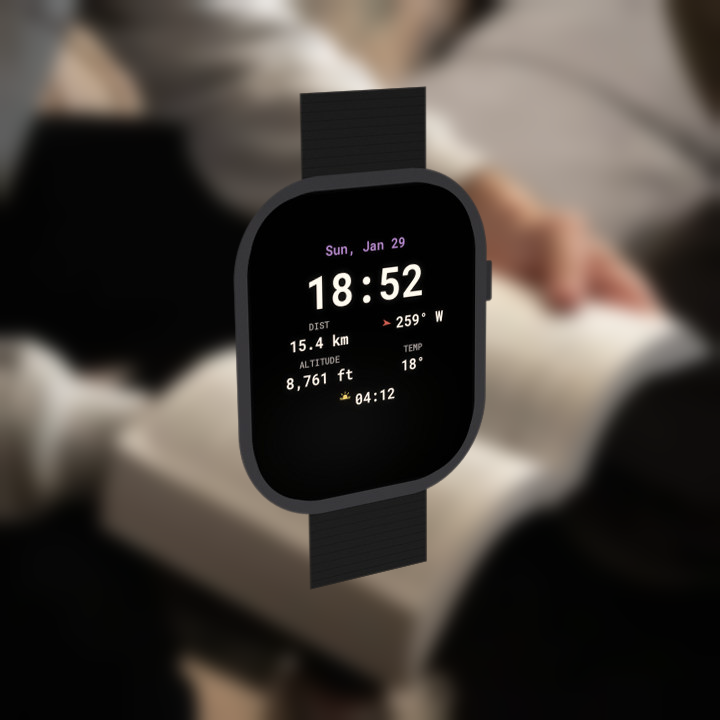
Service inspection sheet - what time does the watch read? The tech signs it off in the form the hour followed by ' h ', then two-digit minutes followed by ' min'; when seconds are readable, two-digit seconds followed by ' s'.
18 h 52 min
